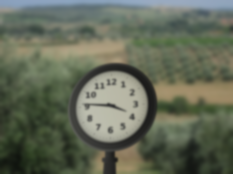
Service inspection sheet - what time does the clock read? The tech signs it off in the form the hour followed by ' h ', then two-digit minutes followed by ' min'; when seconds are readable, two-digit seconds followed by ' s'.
3 h 46 min
